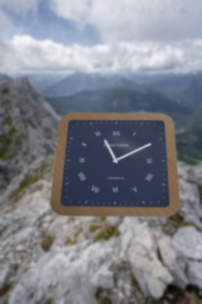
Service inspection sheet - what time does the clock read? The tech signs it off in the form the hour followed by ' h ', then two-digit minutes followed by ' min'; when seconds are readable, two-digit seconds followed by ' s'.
11 h 10 min
